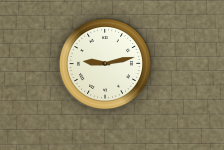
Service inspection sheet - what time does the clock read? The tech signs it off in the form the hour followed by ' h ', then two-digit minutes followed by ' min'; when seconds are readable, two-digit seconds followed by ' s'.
9 h 13 min
